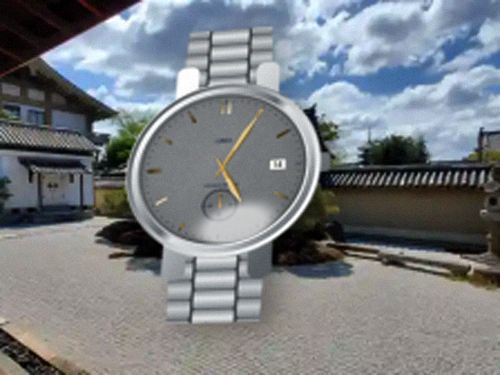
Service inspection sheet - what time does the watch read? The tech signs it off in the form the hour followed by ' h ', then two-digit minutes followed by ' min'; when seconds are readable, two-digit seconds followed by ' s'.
5 h 05 min
